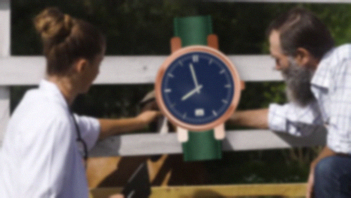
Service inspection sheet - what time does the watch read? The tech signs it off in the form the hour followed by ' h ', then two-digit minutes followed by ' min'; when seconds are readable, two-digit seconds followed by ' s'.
7 h 58 min
